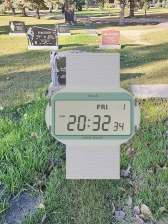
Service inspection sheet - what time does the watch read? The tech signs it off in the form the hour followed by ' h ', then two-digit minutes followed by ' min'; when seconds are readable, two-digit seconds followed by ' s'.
20 h 32 min 34 s
